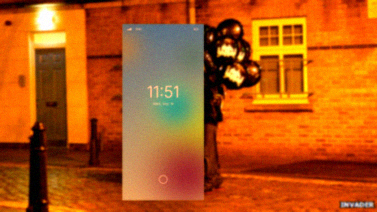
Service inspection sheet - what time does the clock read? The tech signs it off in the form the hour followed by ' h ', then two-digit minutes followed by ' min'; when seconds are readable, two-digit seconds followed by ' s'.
11 h 51 min
